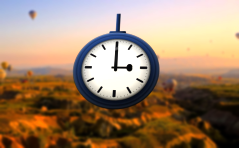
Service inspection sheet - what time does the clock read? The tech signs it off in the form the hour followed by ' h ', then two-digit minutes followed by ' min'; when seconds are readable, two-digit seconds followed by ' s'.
3 h 00 min
